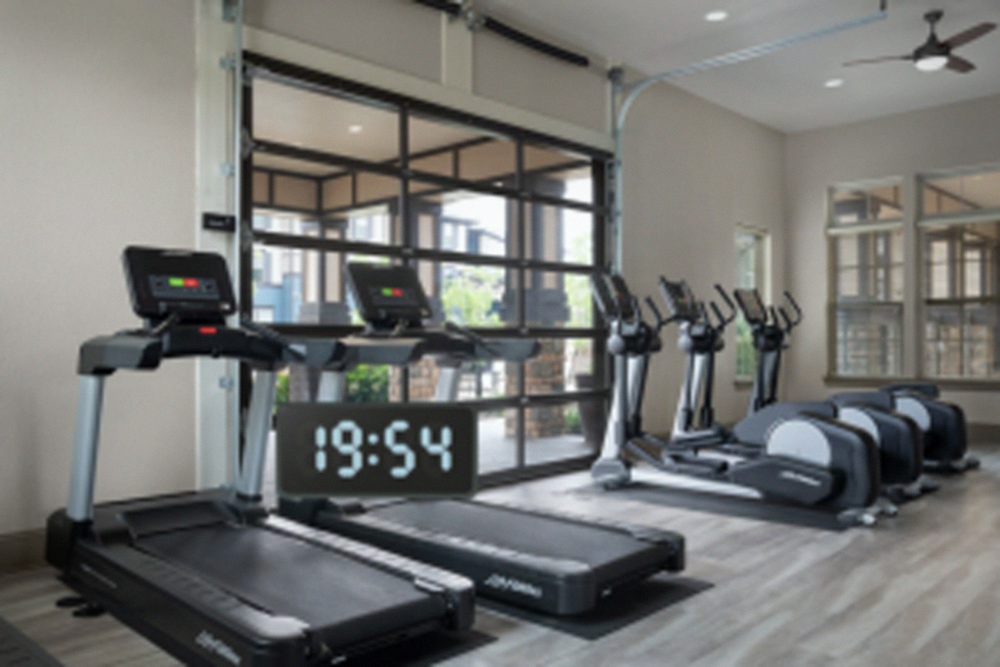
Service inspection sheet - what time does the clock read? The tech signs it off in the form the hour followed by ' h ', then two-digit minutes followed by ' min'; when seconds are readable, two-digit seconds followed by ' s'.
19 h 54 min
